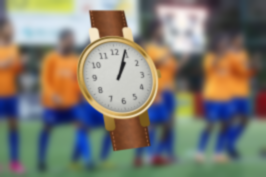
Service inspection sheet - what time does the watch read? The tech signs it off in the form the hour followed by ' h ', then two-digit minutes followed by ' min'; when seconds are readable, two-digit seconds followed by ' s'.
1 h 04 min
